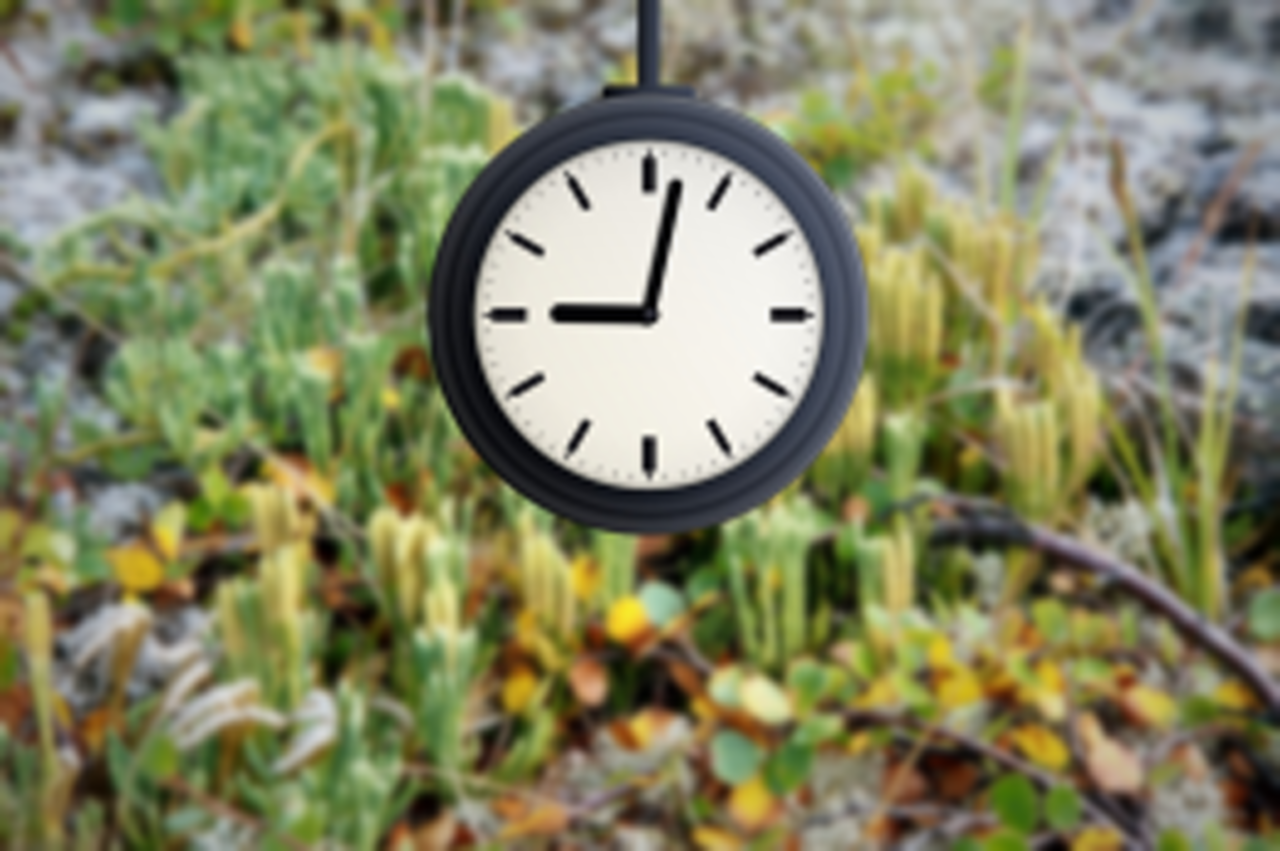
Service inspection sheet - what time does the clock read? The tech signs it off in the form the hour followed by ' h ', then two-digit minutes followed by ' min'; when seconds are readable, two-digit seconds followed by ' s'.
9 h 02 min
